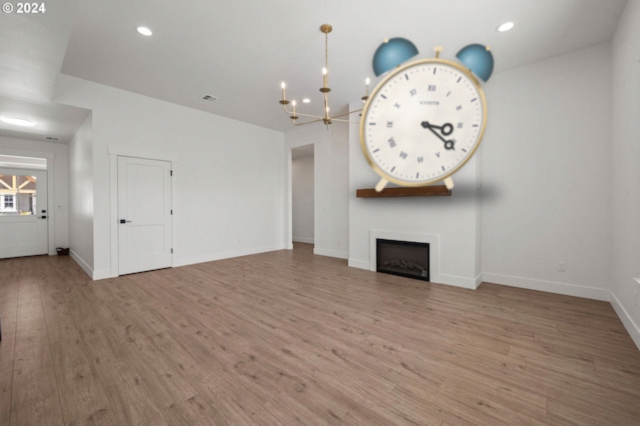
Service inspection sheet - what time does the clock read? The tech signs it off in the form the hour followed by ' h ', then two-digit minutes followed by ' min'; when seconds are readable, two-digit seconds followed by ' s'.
3 h 21 min
